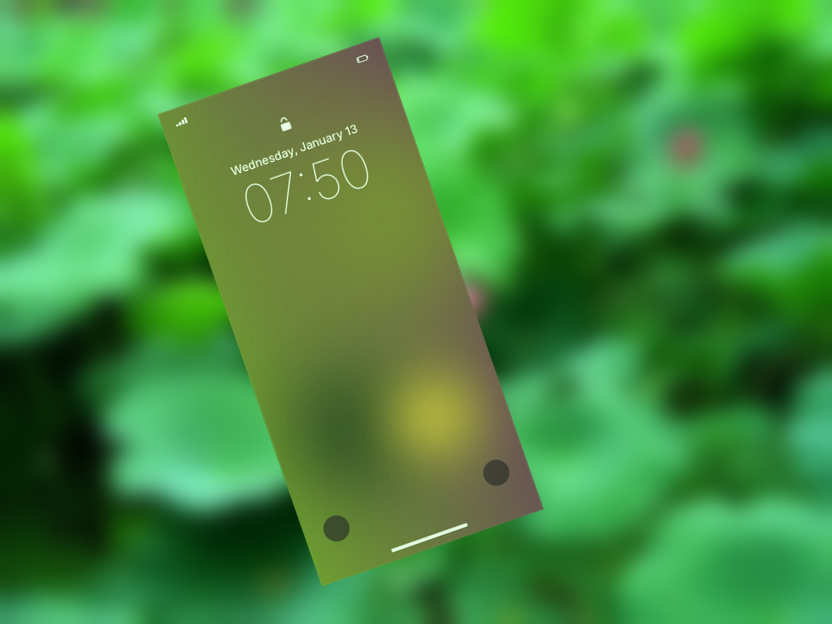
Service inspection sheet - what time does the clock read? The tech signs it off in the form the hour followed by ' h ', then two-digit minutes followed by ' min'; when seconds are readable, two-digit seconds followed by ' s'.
7 h 50 min
